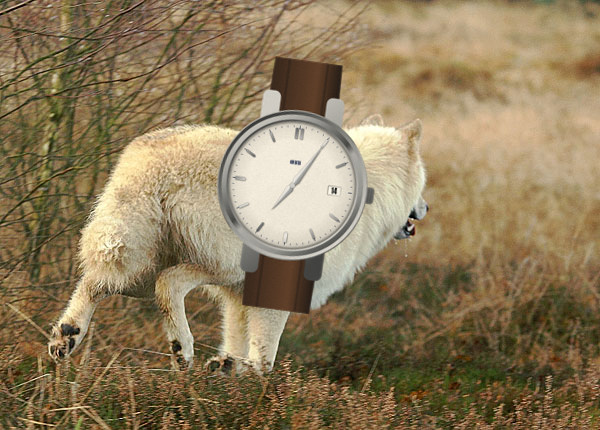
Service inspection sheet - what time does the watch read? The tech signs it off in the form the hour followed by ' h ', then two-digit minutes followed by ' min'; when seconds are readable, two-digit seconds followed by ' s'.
7 h 05 min
